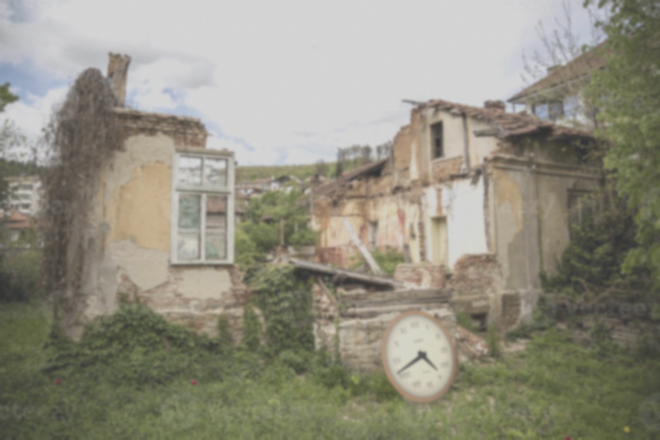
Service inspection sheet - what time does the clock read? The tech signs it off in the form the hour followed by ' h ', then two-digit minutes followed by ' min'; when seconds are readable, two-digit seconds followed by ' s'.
4 h 42 min
